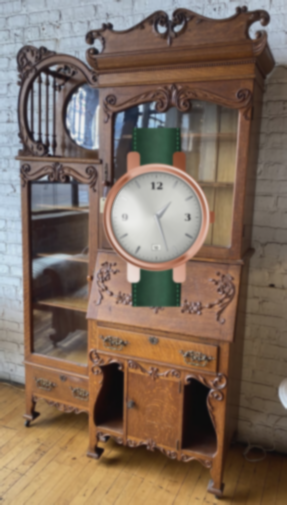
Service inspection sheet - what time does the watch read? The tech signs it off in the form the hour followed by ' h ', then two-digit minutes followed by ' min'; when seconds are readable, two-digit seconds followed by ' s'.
1 h 27 min
